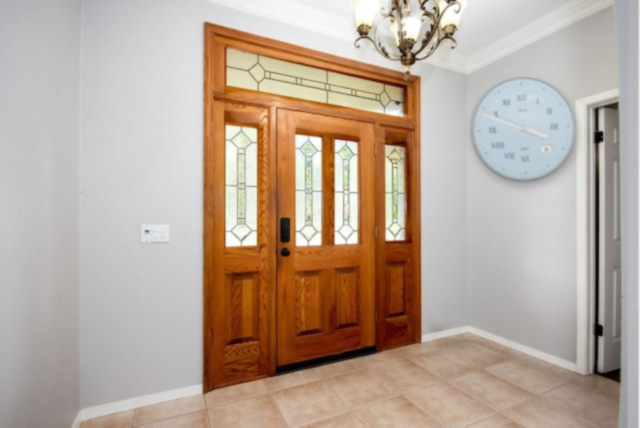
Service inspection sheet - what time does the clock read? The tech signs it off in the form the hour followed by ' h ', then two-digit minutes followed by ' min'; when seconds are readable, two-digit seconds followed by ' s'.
3 h 49 min
